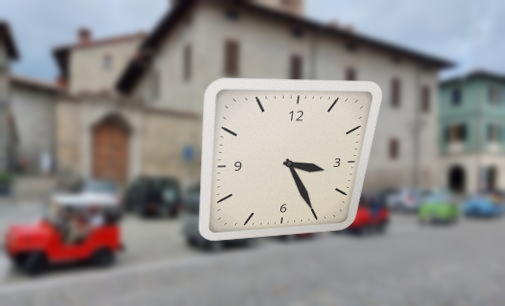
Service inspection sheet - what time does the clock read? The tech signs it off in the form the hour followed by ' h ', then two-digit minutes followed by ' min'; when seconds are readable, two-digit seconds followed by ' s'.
3 h 25 min
